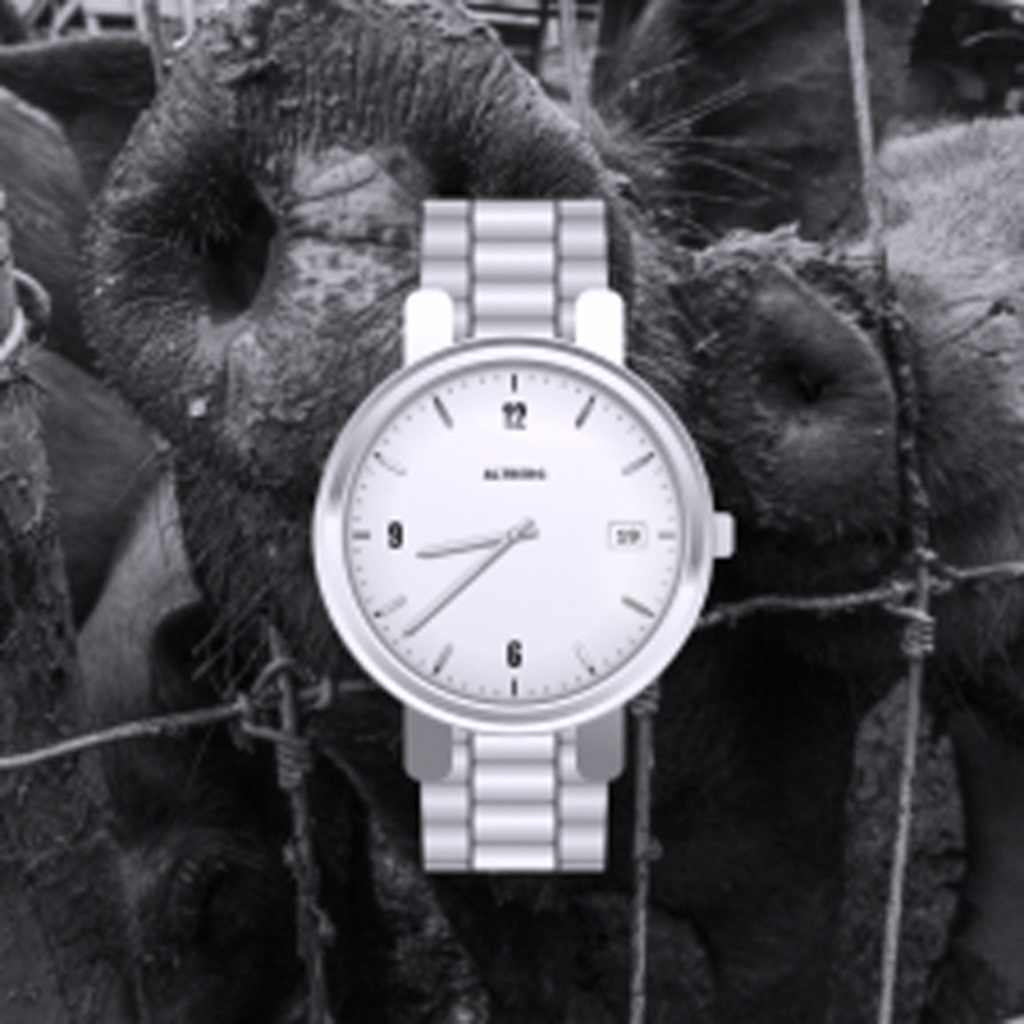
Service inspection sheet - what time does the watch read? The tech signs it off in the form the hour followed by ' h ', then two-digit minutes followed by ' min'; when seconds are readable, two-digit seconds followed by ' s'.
8 h 38 min
